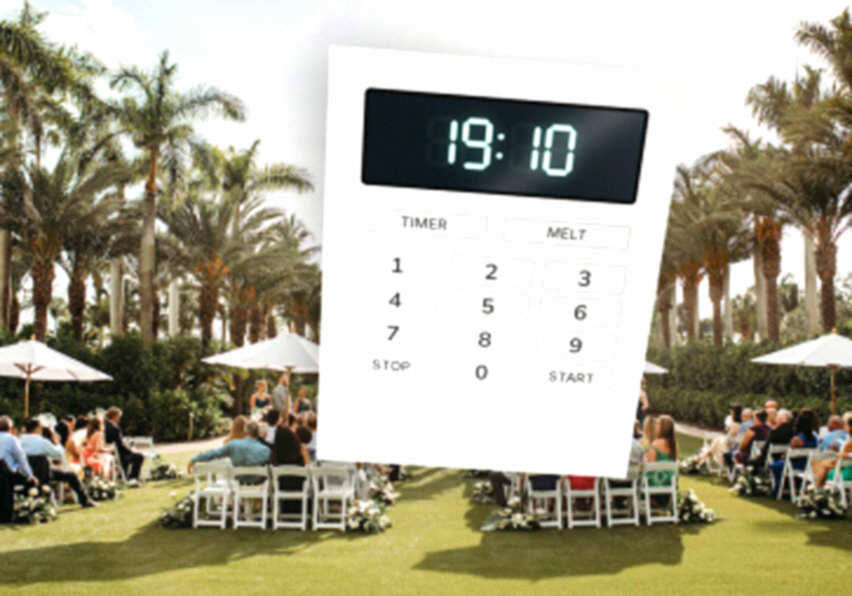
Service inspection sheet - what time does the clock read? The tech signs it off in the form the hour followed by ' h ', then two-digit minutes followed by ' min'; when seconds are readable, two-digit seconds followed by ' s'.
19 h 10 min
